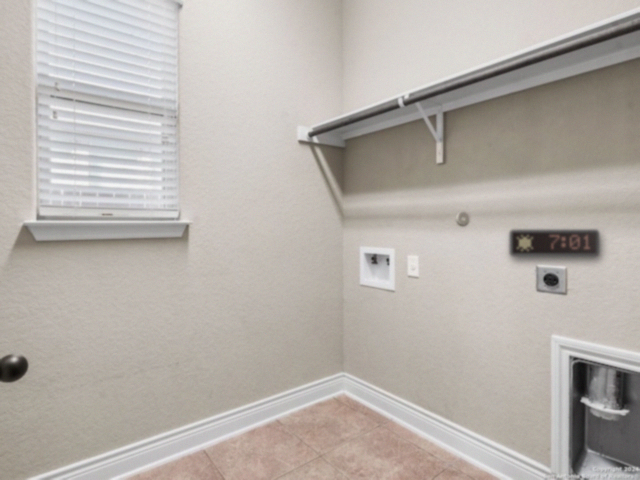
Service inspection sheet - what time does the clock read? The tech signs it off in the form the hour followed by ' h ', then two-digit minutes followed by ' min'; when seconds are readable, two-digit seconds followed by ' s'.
7 h 01 min
